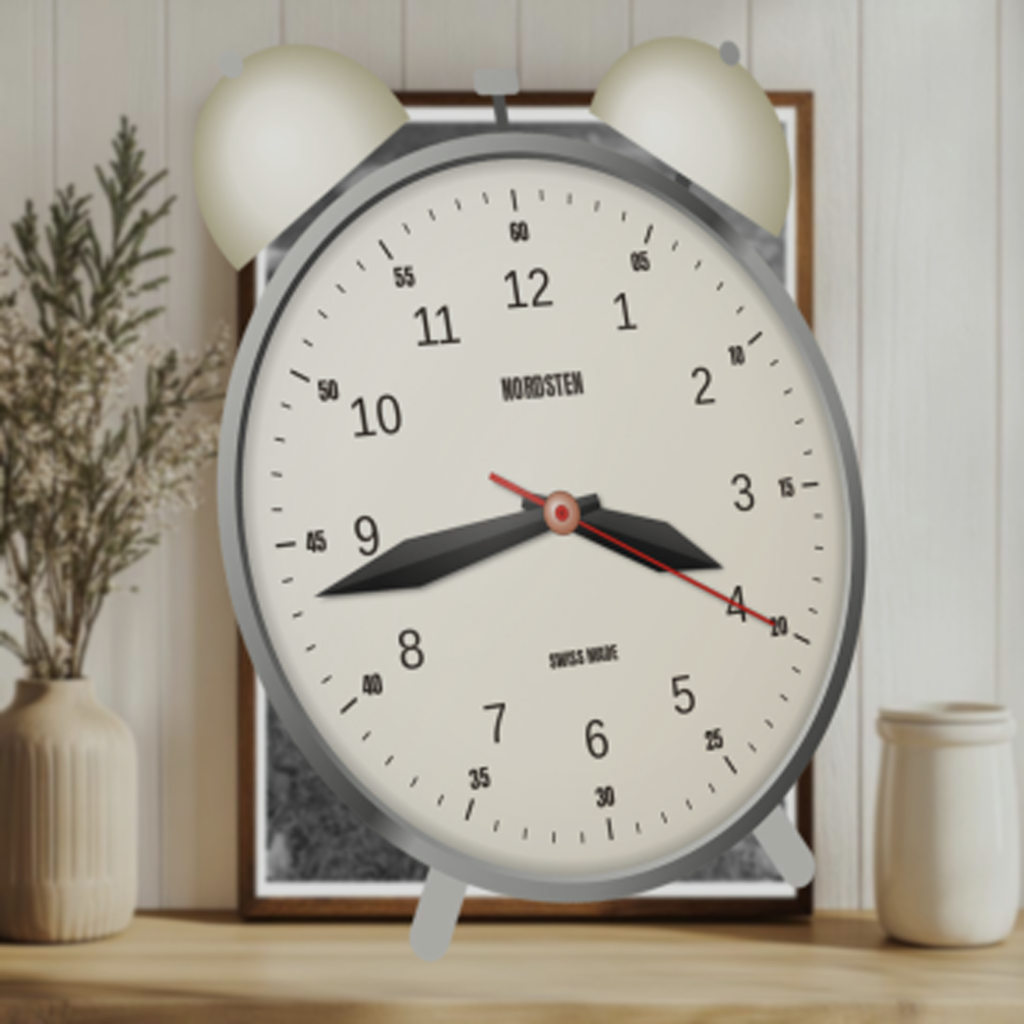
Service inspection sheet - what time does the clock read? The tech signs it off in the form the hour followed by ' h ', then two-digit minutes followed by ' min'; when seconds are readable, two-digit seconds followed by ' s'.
3 h 43 min 20 s
